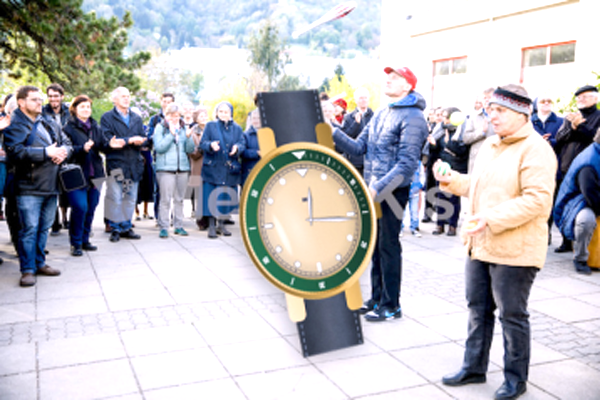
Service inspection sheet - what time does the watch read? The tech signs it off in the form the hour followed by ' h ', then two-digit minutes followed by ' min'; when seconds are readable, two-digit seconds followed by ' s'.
12 h 16 min
